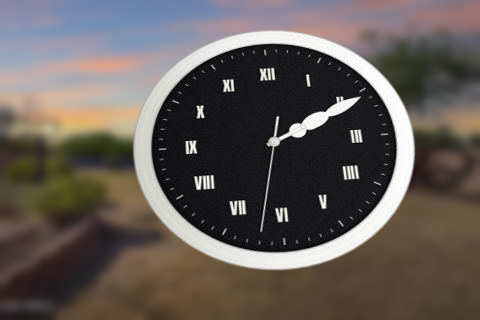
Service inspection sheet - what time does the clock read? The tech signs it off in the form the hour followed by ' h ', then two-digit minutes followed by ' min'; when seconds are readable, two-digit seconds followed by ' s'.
2 h 10 min 32 s
